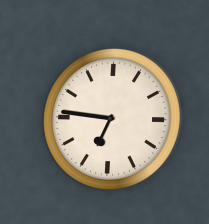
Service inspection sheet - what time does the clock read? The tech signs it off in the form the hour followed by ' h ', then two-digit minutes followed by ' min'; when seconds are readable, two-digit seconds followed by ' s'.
6 h 46 min
